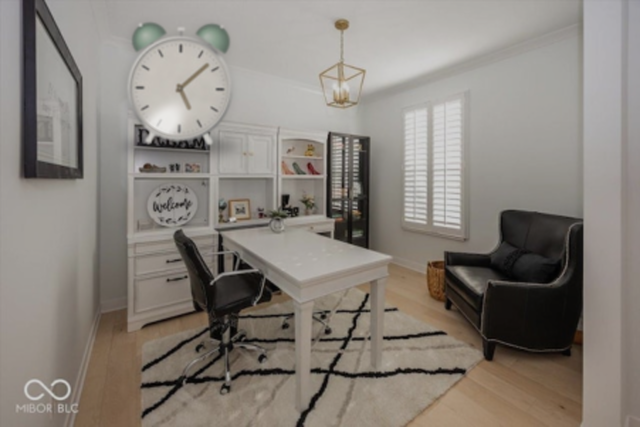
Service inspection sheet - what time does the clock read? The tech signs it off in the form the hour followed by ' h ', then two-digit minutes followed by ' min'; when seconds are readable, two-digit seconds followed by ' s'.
5 h 08 min
